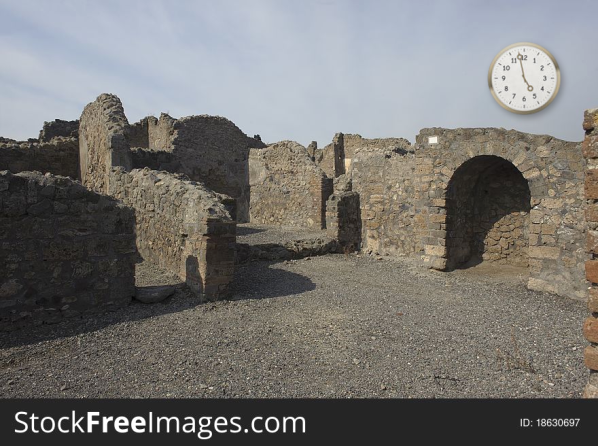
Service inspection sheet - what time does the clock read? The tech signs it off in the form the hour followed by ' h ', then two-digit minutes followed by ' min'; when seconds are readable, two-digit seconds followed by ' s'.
4 h 58 min
